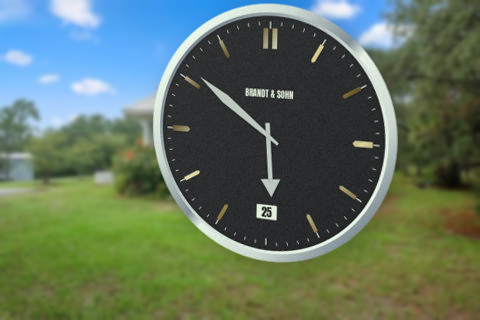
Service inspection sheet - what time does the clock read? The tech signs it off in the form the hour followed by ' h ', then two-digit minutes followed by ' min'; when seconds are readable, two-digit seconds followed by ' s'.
5 h 51 min
